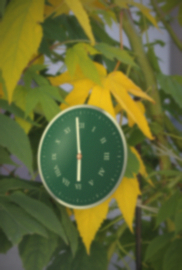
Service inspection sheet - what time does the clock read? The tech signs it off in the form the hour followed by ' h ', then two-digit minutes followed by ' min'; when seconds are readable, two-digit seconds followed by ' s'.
5 h 59 min
